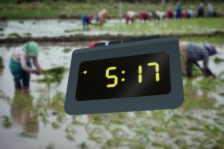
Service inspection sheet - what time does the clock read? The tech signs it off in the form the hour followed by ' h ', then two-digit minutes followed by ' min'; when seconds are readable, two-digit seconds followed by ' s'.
5 h 17 min
